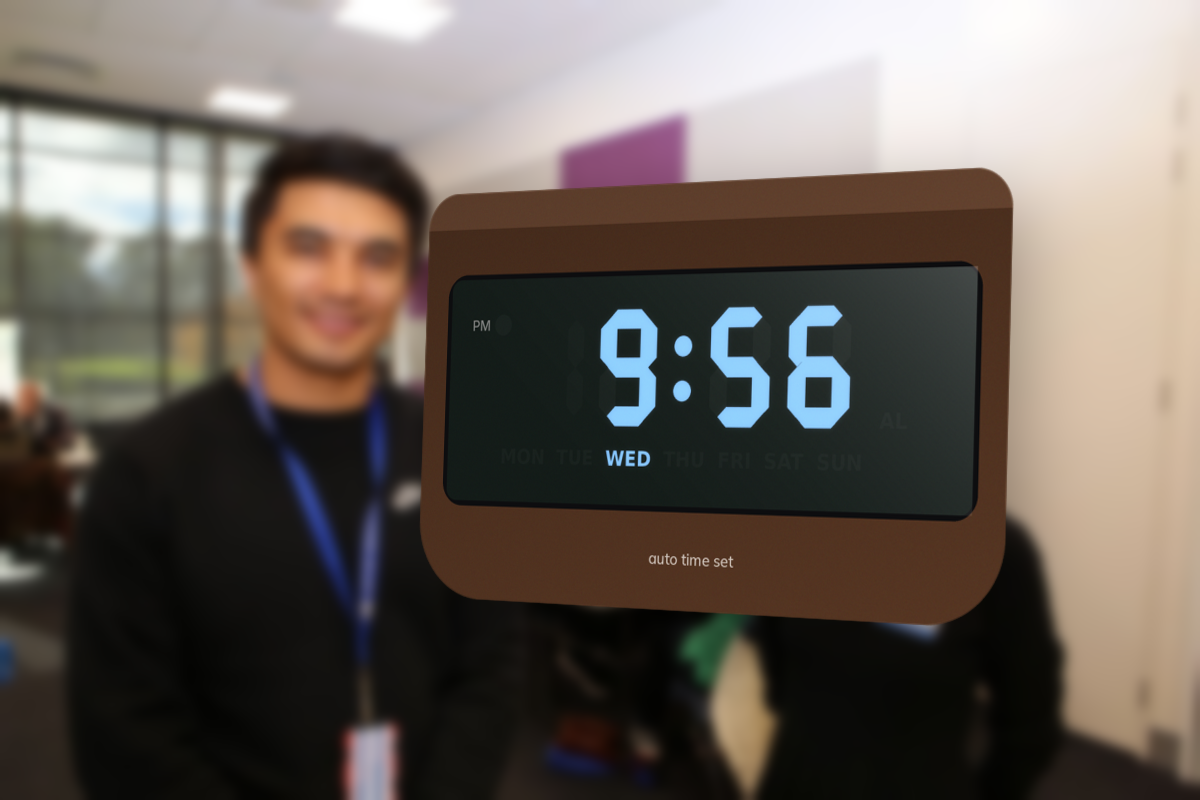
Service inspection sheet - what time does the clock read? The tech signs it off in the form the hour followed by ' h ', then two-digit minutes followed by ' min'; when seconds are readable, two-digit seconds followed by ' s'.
9 h 56 min
